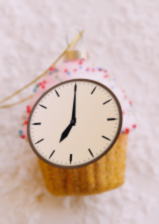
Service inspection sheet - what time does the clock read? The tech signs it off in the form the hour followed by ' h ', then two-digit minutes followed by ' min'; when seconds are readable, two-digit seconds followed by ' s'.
7 h 00 min
